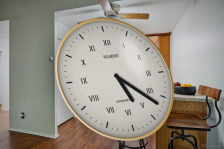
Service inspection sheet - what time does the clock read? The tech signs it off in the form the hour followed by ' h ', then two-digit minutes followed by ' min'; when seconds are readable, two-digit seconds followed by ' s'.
5 h 22 min
